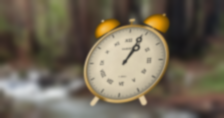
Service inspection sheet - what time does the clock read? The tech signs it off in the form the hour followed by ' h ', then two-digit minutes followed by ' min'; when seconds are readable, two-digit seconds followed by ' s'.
1 h 04 min
